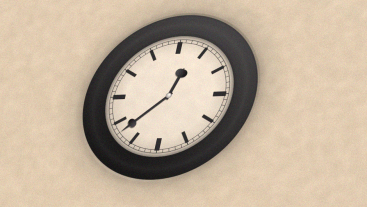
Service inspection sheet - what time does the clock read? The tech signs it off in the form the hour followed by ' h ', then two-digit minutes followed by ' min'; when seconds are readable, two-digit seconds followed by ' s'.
12 h 38 min
